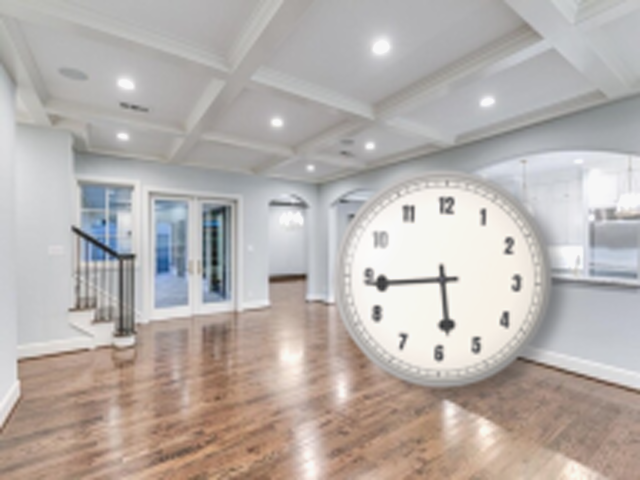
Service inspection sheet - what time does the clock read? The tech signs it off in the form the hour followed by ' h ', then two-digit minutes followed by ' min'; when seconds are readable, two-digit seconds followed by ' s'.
5 h 44 min
